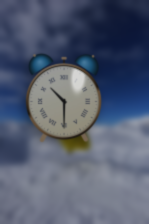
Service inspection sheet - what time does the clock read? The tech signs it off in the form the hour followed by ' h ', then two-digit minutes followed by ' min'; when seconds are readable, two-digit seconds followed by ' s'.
10 h 30 min
